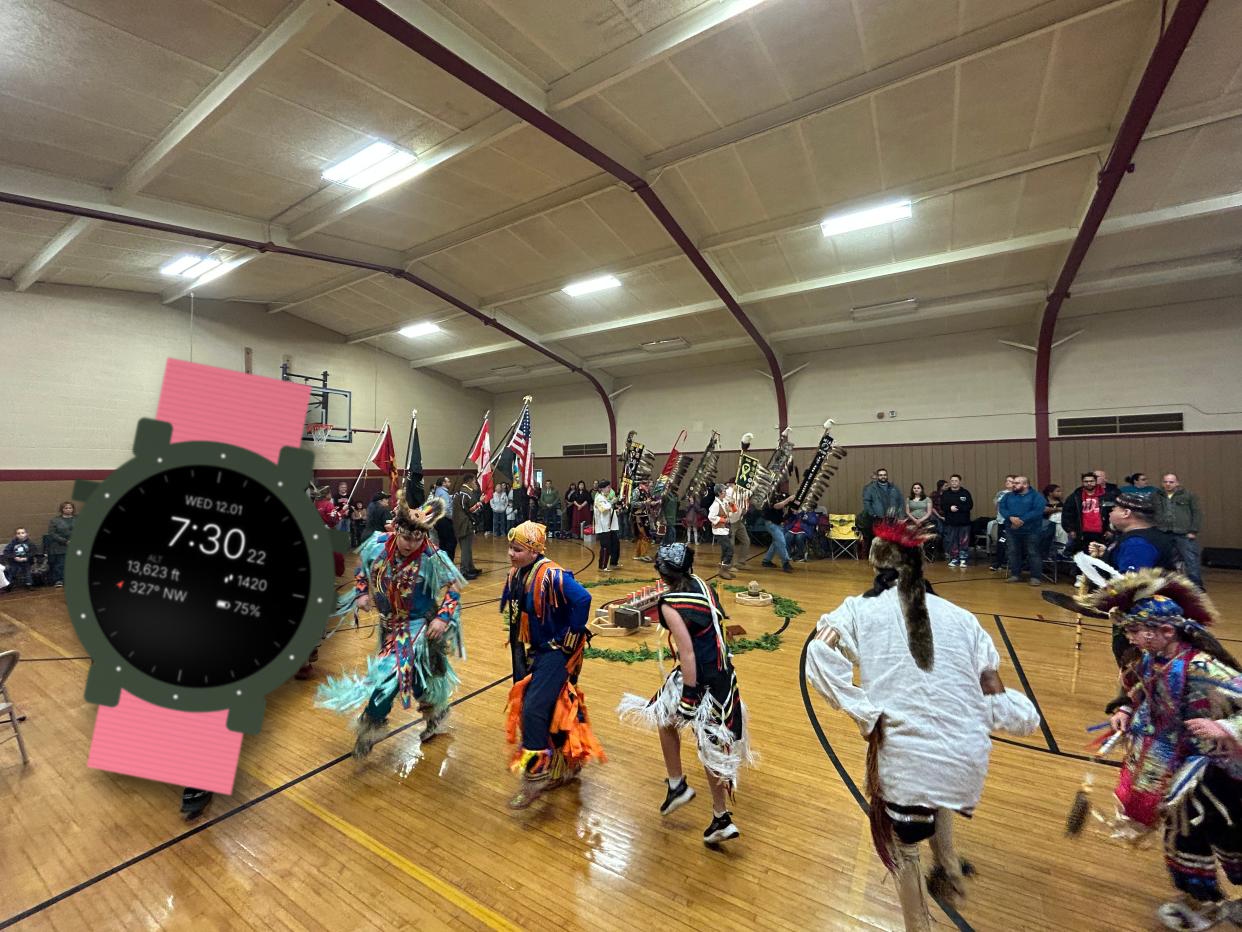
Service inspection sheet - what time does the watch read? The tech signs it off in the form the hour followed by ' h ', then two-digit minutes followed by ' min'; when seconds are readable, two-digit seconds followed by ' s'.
7 h 30 min 22 s
